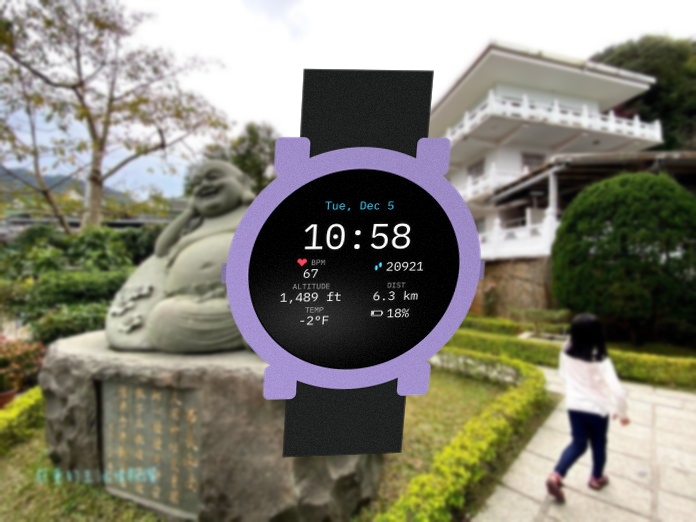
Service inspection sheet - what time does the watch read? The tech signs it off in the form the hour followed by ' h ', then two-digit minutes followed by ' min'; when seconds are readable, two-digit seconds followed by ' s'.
10 h 58 min
